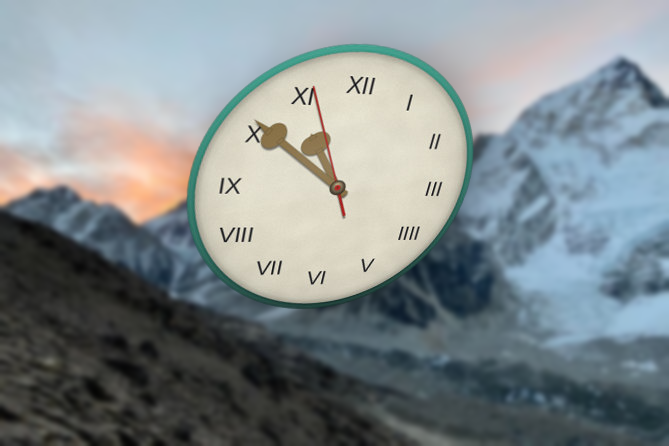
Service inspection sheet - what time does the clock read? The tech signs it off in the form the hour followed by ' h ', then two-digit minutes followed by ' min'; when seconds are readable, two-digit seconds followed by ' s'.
10 h 50 min 56 s
